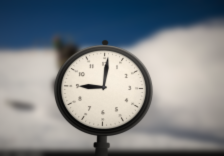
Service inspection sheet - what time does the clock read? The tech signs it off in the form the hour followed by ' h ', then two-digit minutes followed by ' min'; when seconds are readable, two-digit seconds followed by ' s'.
9 h 01 min
